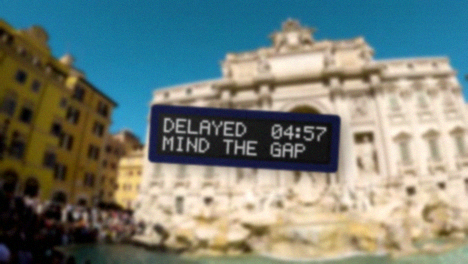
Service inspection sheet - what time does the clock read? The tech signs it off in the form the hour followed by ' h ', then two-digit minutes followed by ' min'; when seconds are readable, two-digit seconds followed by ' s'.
4 h 57 min
